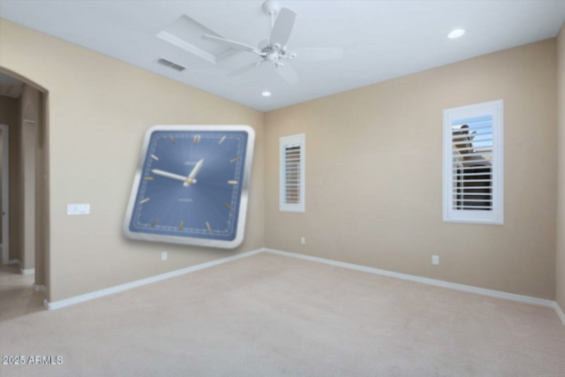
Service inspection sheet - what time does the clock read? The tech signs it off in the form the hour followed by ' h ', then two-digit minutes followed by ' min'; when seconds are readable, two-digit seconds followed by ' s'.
12 h 47 min
